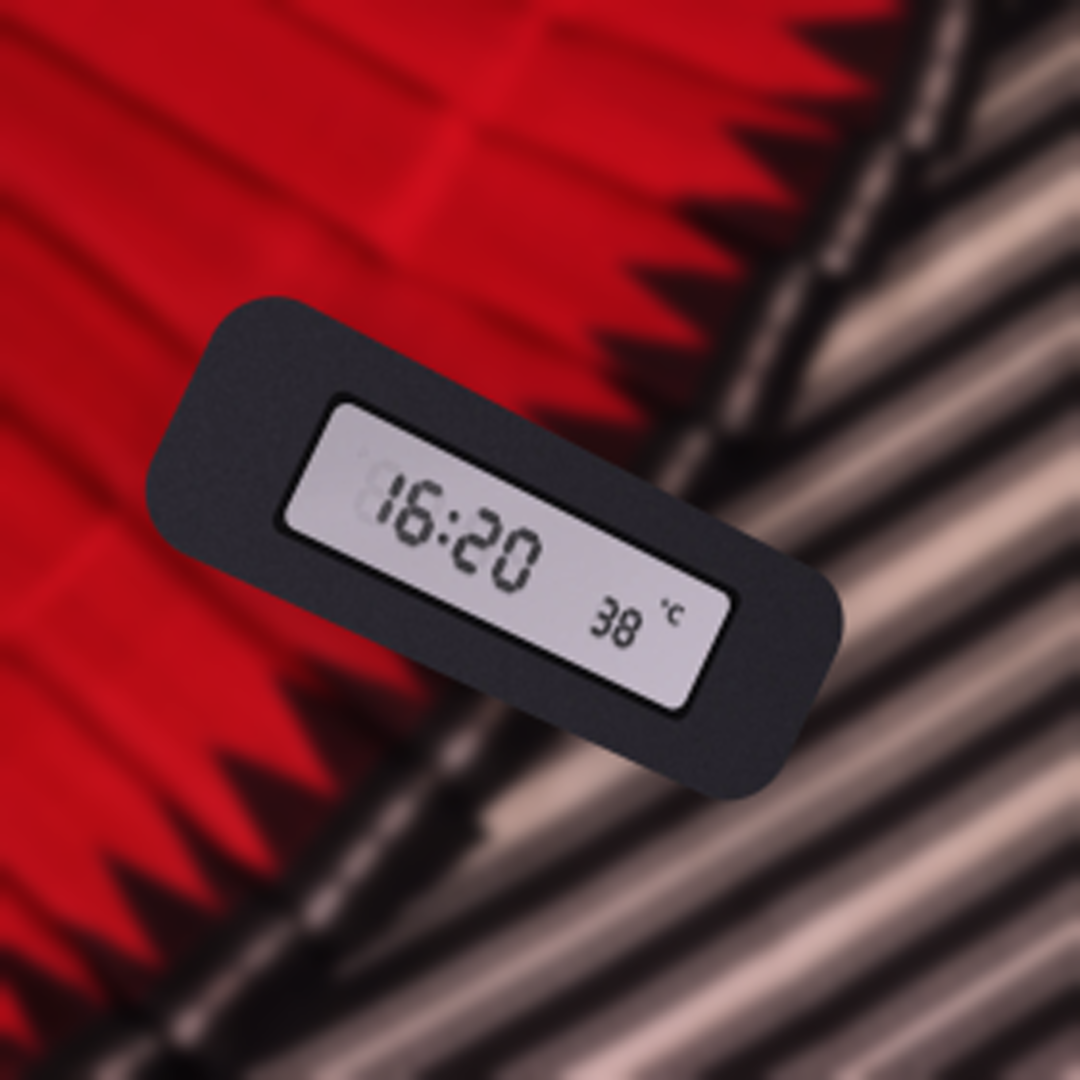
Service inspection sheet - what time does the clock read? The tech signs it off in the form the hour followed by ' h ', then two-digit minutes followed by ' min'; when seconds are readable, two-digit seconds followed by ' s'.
16 h 20 min
